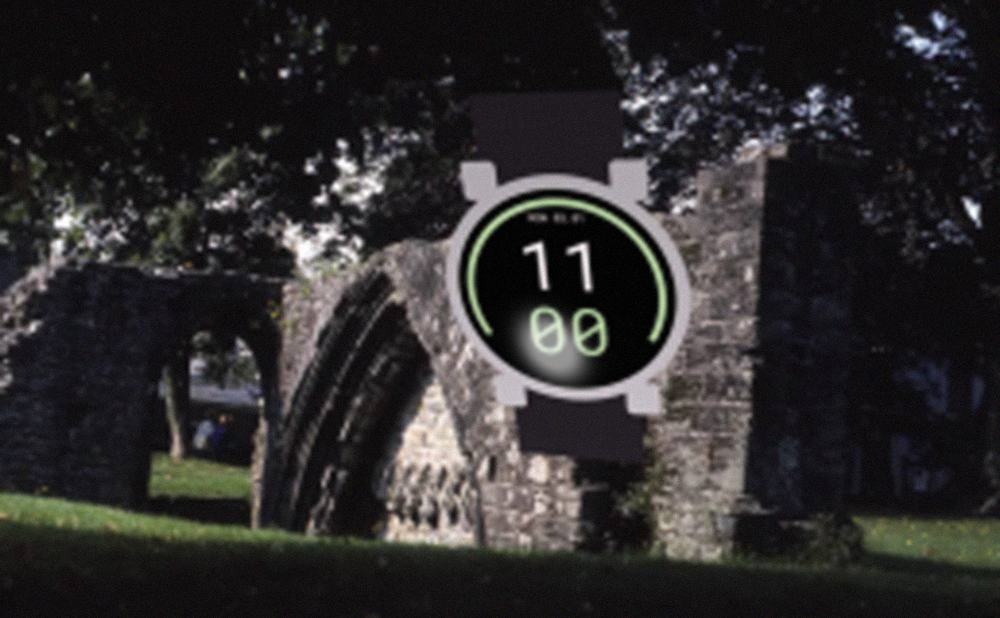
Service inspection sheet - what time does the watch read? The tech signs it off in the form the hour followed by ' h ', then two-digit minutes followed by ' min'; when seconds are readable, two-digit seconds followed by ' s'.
11 h 00 min
